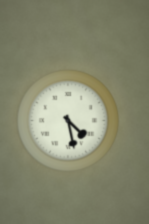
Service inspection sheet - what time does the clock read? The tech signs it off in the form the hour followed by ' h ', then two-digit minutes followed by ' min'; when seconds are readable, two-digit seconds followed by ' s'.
4 h 28 min
